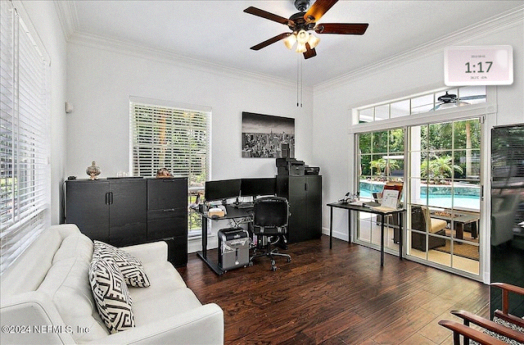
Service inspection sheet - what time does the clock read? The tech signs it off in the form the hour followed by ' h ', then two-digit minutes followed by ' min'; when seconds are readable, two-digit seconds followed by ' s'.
1 h 17 min
